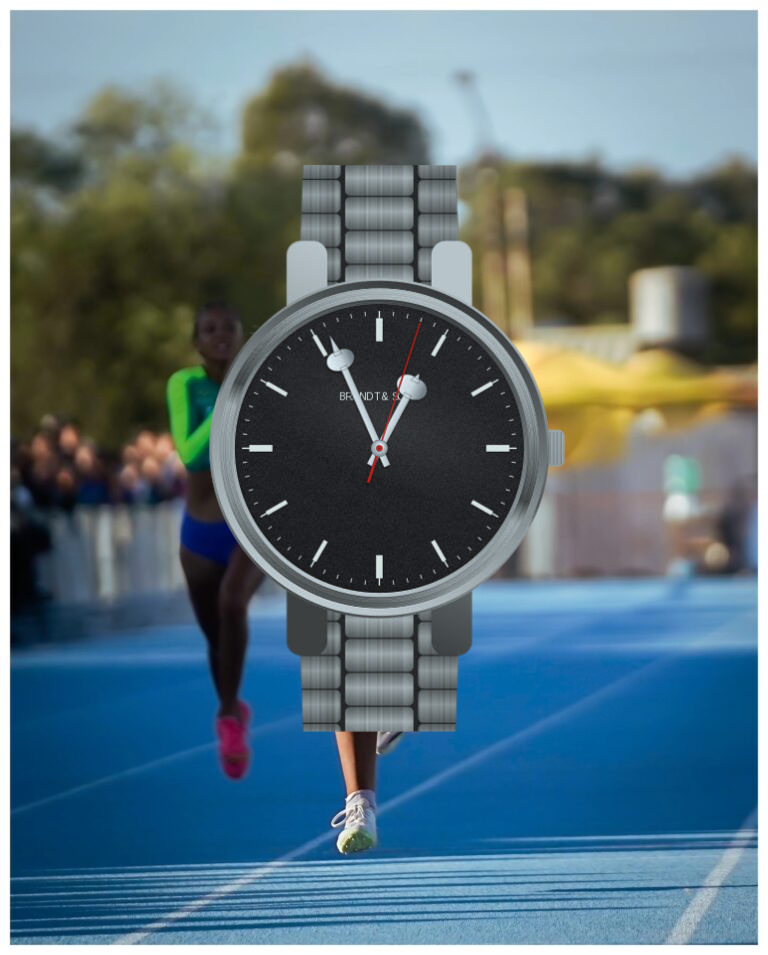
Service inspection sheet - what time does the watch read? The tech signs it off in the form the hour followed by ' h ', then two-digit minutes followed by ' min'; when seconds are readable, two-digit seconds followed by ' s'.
12 h 56 min 03 s
